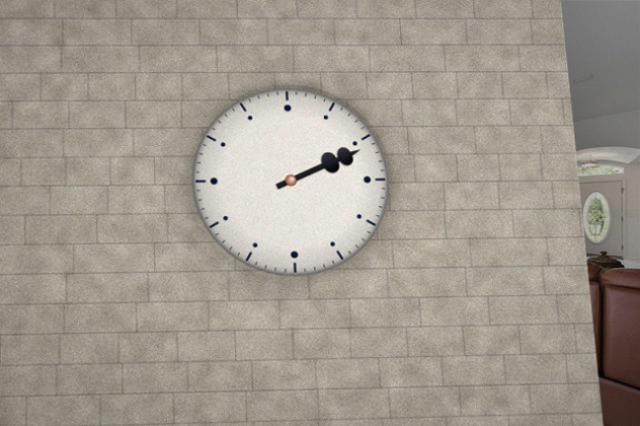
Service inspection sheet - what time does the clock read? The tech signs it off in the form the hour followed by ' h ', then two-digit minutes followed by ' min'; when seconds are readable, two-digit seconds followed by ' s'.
2 h 11 min
